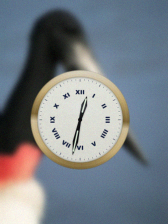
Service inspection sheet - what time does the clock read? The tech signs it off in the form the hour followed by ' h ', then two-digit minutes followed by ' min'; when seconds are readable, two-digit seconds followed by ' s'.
12 h 32 min
